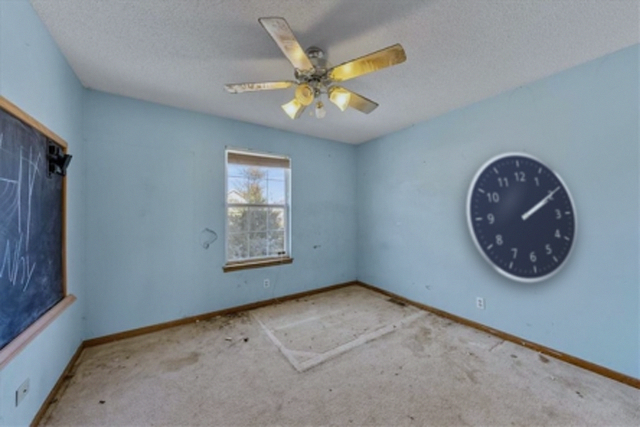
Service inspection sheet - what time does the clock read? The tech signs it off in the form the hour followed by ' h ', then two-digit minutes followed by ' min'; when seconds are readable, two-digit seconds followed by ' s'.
2 h 10 min
